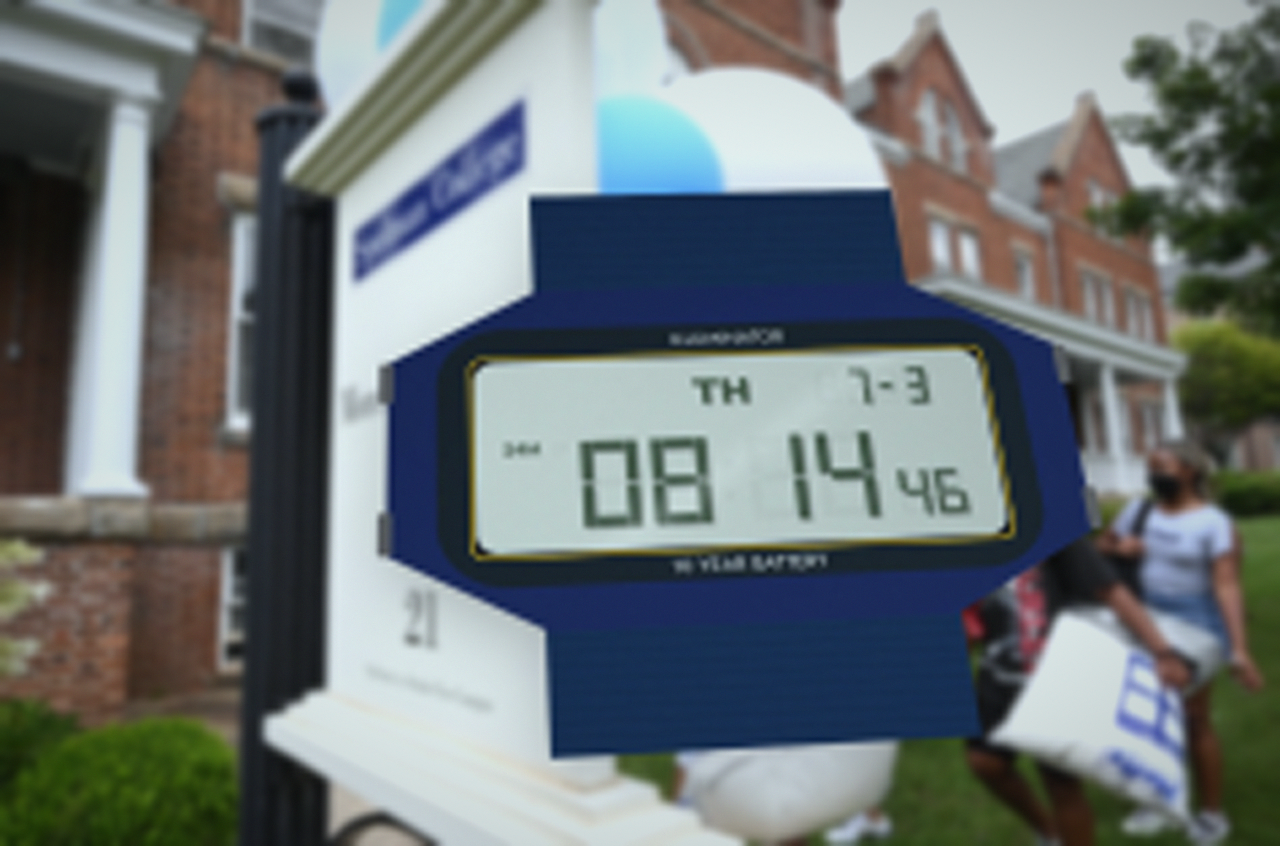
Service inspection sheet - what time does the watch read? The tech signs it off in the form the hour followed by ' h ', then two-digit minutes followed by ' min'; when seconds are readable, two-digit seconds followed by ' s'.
8 h 14 min 46 s
